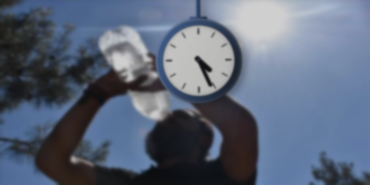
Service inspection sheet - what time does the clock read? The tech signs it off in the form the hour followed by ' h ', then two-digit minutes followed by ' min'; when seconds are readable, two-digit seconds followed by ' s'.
4 h 26 min
